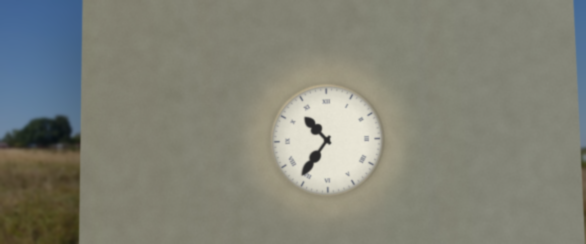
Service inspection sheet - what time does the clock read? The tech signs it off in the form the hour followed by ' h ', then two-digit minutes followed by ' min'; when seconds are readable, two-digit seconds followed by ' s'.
10 h 36 min
